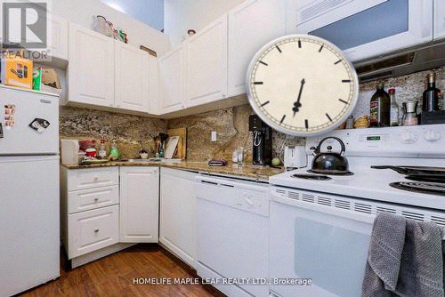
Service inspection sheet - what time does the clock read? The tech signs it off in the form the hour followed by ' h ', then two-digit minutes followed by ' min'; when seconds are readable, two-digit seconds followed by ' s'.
6 h 33 min
